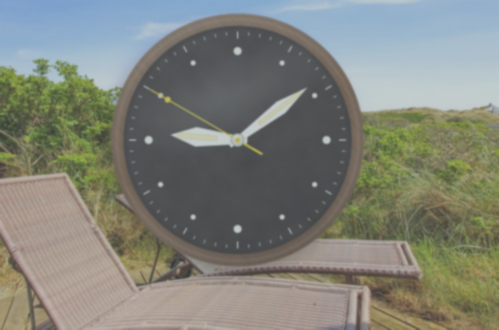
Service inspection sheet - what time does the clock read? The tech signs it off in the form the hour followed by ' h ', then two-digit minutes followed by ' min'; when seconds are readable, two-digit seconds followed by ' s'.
9 h 08 min 50 s
